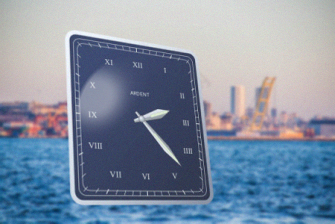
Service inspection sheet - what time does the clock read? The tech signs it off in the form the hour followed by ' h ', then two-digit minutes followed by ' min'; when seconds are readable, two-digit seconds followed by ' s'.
2 h 23 min
